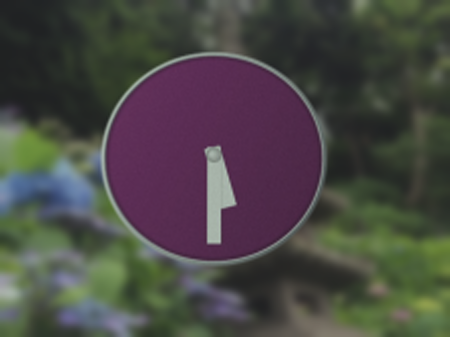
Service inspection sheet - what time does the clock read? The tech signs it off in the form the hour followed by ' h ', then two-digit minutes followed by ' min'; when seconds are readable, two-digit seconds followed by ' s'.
5 h 30 min
